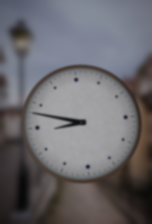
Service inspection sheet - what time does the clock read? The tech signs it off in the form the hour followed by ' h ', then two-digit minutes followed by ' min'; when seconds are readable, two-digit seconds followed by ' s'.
8 h 48 min
